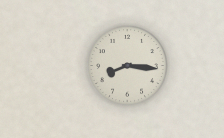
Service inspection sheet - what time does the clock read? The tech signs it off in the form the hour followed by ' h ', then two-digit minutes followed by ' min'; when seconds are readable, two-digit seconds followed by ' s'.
8 h 16 min
